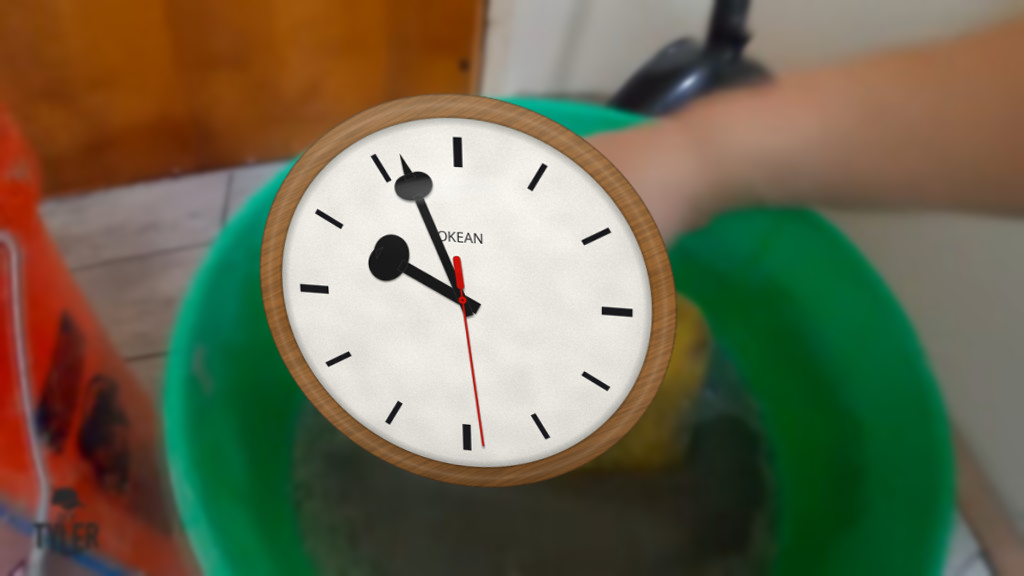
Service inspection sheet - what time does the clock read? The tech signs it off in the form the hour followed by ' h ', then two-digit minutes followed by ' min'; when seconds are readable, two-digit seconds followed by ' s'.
9 h 56 min 29 s
